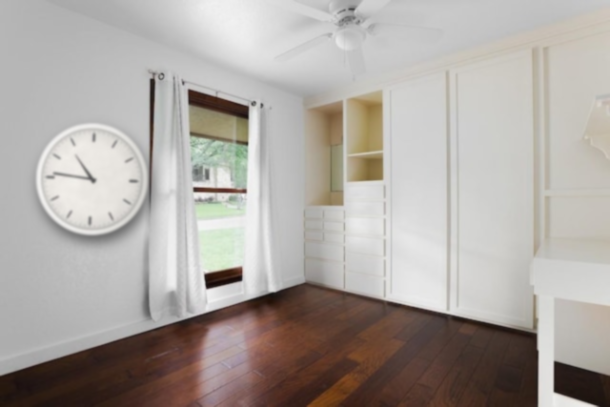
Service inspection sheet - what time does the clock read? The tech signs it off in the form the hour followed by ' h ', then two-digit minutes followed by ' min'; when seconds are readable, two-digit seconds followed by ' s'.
10 h 46 min
